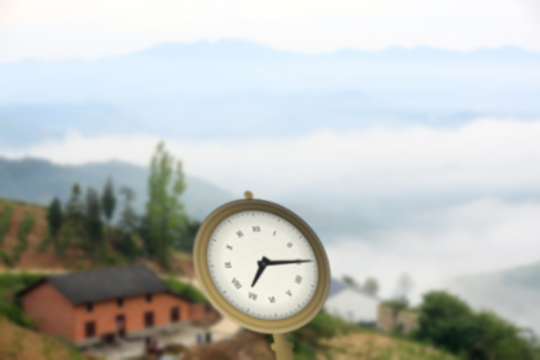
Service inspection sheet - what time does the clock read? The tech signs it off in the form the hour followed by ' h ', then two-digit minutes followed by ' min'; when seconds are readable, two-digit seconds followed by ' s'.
7 h 15 min
